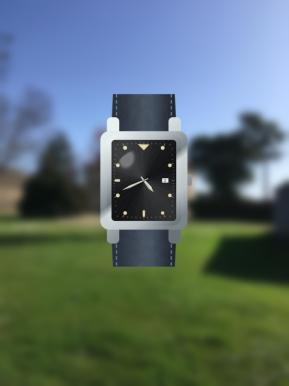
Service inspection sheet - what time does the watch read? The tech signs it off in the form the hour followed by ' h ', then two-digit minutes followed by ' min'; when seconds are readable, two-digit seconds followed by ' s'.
4 h 41 min
